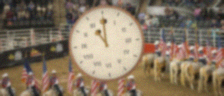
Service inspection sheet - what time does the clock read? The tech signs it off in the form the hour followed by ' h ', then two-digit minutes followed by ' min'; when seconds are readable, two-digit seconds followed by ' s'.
11 h 00 min
